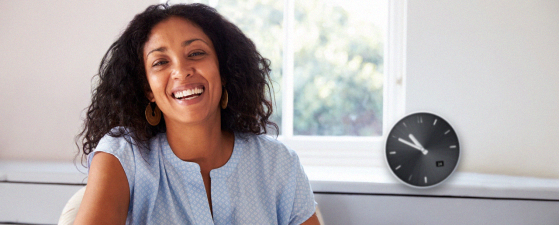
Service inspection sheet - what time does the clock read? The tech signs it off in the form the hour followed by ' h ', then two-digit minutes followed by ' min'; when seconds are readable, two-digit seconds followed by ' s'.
10 h 50 min
